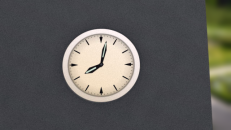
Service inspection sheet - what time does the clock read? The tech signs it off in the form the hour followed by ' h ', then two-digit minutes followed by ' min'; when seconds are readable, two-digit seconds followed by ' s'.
8 h 02 min
